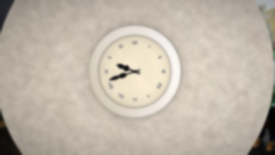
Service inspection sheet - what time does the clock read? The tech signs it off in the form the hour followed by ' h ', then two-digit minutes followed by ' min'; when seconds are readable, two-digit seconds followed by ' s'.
9 h 42 min
